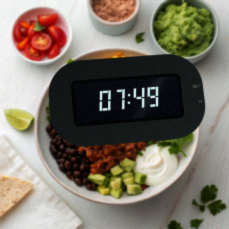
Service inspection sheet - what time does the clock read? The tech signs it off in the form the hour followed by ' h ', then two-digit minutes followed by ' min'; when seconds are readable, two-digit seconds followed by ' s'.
7 h 49 min
